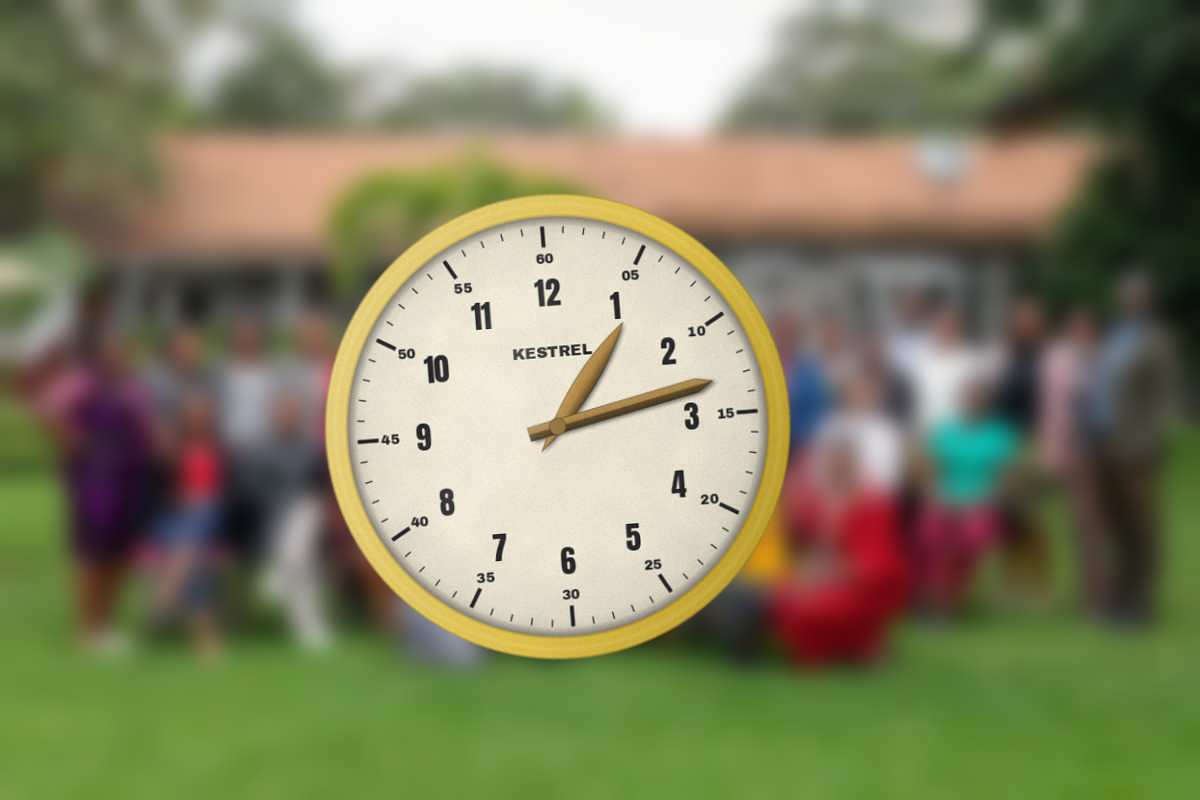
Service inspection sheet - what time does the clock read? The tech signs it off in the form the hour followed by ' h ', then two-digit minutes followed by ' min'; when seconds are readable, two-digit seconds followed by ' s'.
1 h 13 min
